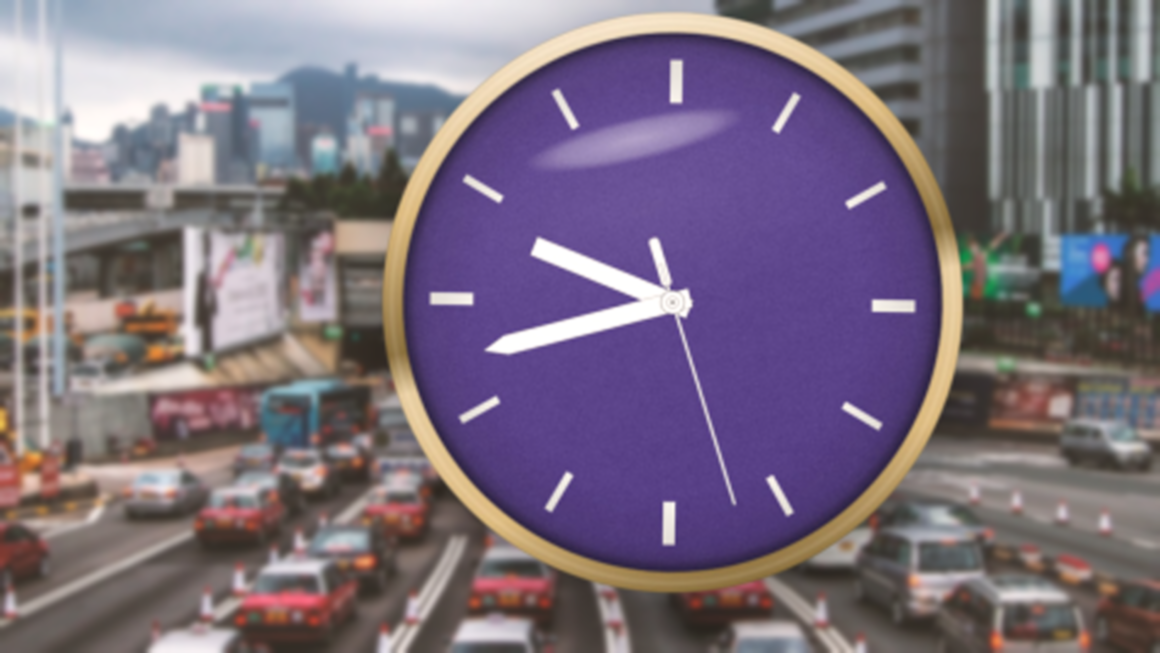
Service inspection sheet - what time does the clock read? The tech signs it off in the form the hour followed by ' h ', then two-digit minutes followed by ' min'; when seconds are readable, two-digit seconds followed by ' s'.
9 h 42 min 27 s
